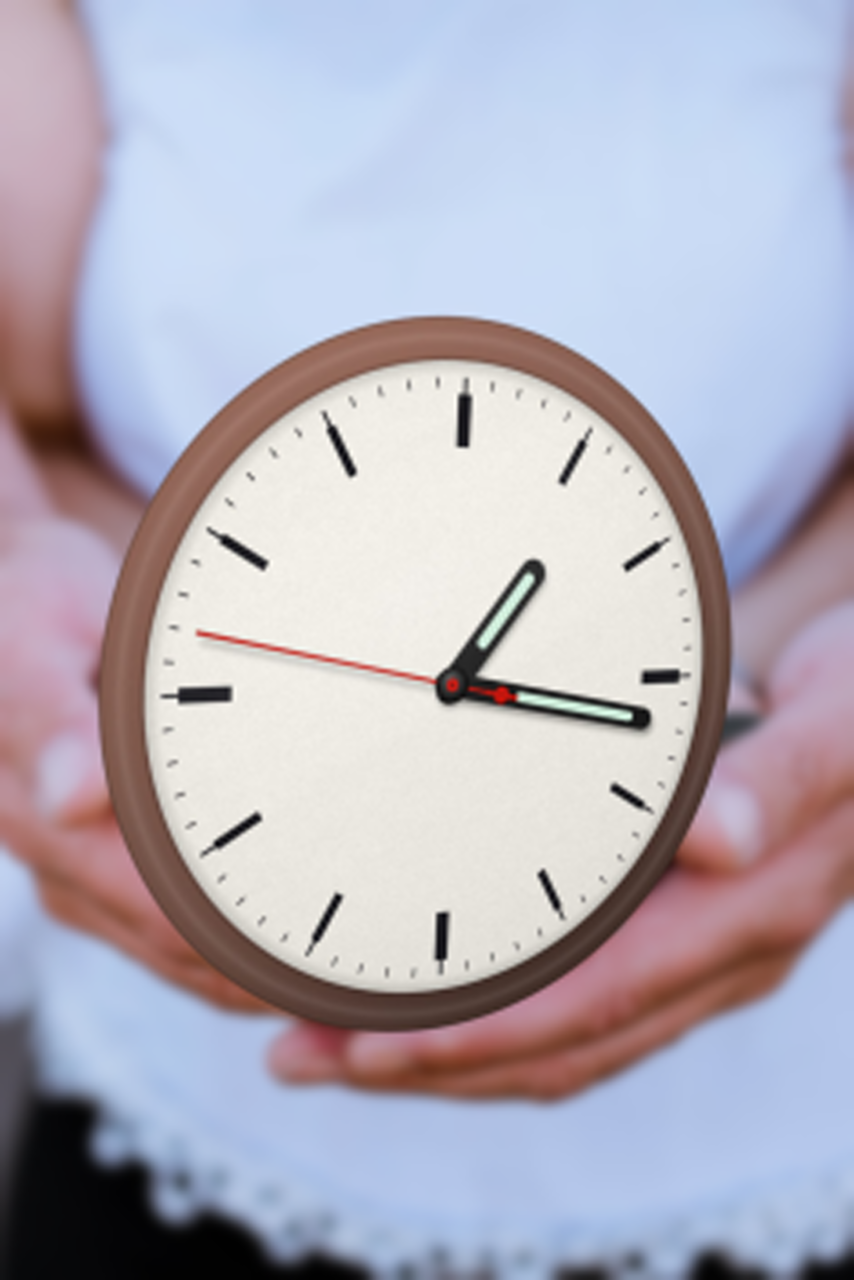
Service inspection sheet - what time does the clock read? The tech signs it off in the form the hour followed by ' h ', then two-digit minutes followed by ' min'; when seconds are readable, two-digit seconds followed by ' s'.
1 h 16 min 47 s
